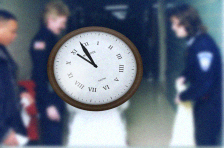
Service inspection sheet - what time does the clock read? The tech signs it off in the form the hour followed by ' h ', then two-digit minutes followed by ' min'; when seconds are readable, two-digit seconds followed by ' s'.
10 h 59 min
